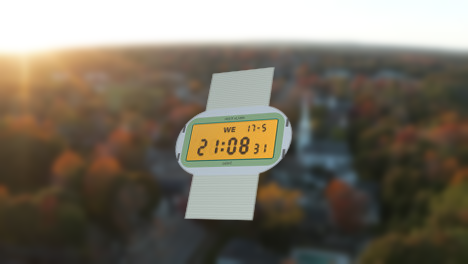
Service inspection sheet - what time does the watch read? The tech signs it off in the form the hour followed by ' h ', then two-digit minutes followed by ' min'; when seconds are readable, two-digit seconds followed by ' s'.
21 h 08 min 31 s
